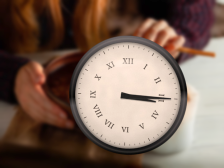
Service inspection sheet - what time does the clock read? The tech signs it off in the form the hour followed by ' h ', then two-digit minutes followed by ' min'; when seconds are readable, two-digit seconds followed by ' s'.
3 h 15 min
